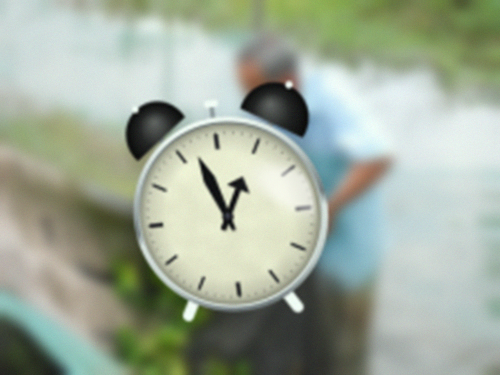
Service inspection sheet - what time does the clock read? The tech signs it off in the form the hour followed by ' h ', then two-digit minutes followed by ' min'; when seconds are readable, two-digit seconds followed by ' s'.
12 h 57 min
